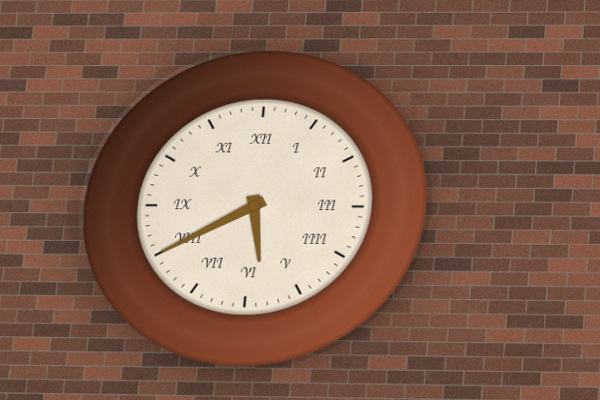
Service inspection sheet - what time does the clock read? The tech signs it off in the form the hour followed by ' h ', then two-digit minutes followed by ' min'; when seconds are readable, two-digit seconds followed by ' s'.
5 h 40 min
